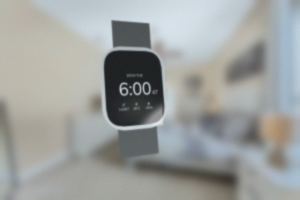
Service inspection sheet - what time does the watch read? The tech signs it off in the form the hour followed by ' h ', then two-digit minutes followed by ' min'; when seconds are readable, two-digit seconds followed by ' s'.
6 h 00 min
